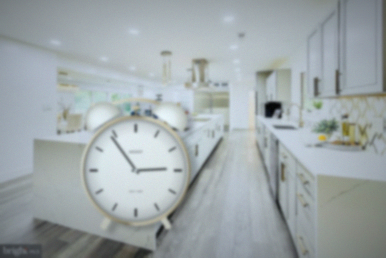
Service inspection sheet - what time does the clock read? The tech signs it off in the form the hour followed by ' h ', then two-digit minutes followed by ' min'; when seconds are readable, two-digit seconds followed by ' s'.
2 h 54 min
